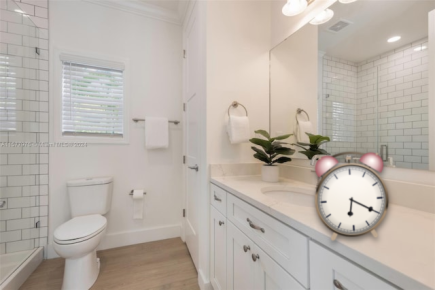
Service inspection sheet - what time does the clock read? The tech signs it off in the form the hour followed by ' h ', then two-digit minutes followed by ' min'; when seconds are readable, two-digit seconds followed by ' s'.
6 h 20 min
